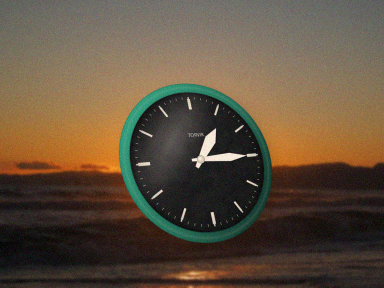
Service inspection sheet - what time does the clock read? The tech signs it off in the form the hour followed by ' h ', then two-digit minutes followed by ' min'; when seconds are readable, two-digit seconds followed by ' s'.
1 h 15 min
